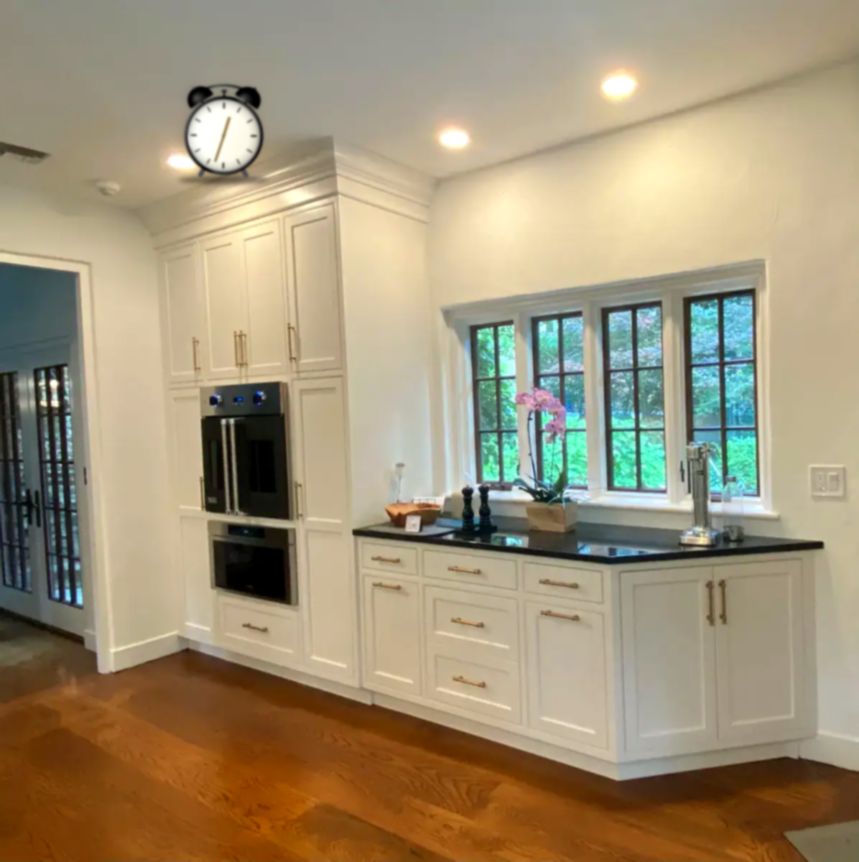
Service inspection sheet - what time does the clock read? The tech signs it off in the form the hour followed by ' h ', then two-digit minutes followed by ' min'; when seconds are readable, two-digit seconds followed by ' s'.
12 h 33 min
